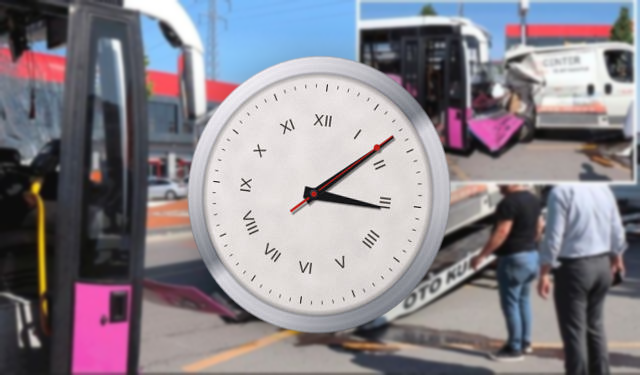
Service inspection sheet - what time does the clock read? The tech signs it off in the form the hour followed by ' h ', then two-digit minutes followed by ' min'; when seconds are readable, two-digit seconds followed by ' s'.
3 h 08 min 08 s
